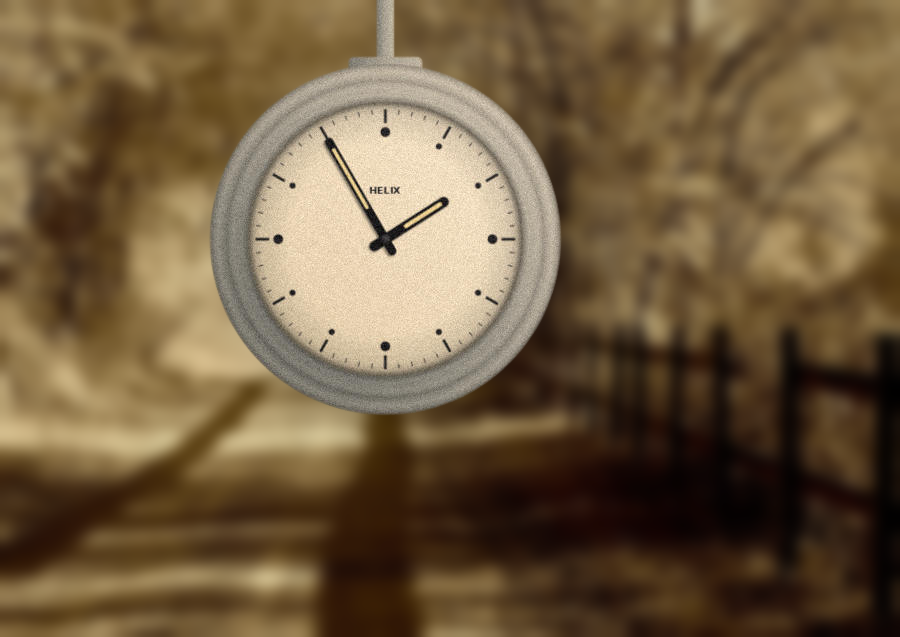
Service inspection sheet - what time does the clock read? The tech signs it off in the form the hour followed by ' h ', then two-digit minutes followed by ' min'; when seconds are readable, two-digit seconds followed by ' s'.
1 h 55 min
